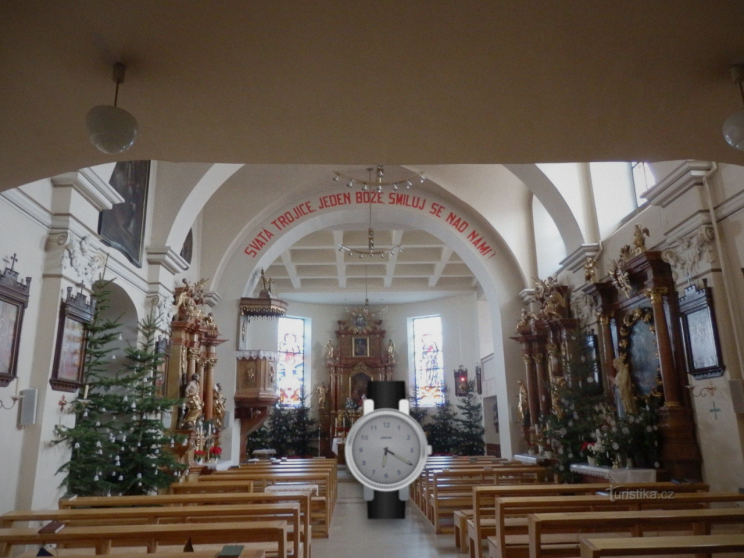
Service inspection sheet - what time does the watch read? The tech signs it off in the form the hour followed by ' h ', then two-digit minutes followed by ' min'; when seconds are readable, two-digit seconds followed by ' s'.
6 h 20 min
